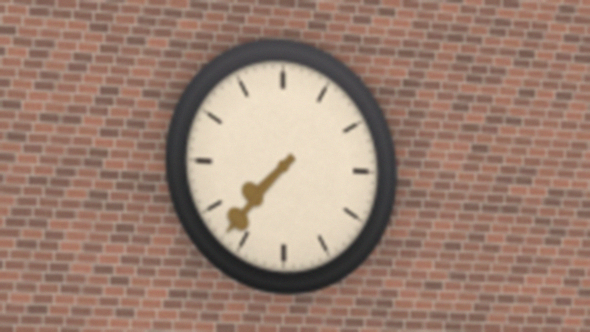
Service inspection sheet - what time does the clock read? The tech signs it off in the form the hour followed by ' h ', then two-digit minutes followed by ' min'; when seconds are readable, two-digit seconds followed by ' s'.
7 h 37 min
